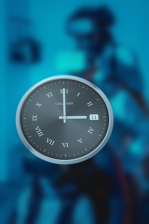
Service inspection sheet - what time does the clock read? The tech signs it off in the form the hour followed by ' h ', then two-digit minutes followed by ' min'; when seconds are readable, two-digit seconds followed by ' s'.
3 h 00 min
